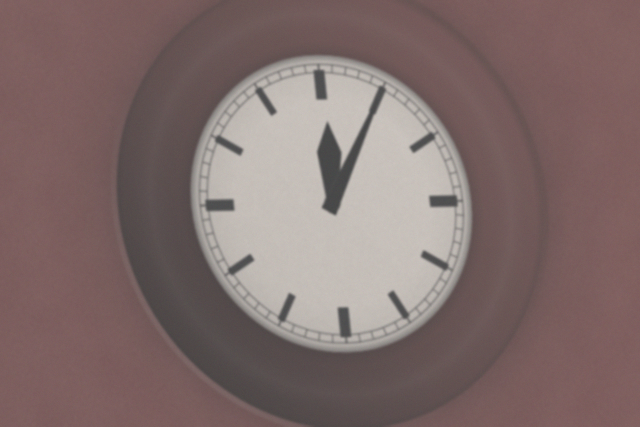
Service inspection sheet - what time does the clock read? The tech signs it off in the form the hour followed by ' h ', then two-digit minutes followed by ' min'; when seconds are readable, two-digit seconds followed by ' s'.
12 h 05 min
